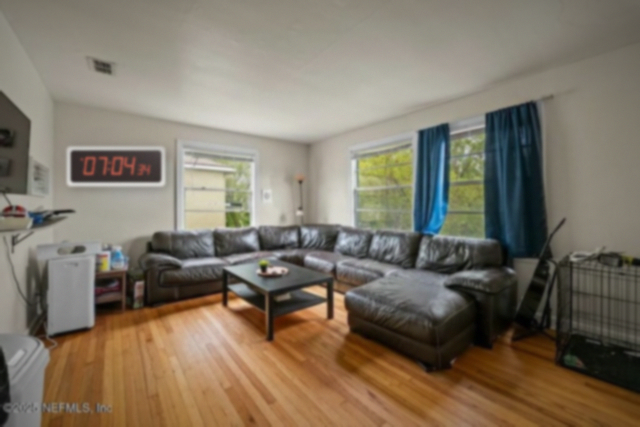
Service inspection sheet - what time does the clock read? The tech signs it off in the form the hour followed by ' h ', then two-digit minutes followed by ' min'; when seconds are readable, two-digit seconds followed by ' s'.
7 h 04 min
